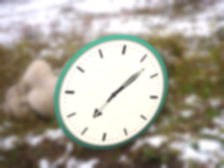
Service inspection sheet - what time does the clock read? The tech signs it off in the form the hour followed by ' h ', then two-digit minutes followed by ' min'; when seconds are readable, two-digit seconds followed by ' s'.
7 h 07 min
